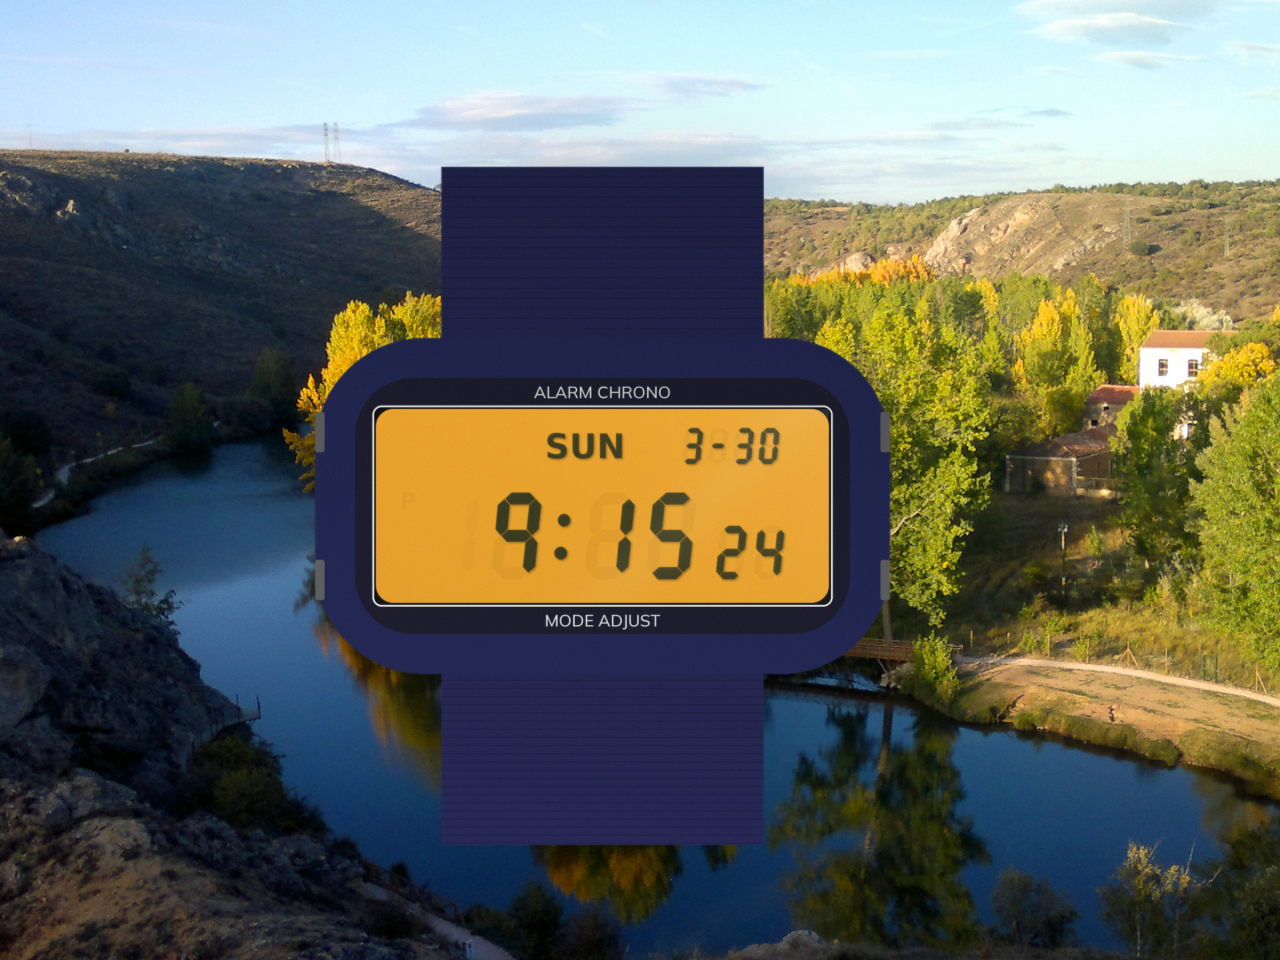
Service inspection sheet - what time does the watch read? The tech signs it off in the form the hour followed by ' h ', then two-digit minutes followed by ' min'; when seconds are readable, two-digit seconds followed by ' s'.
9 h 15 min 24 s
